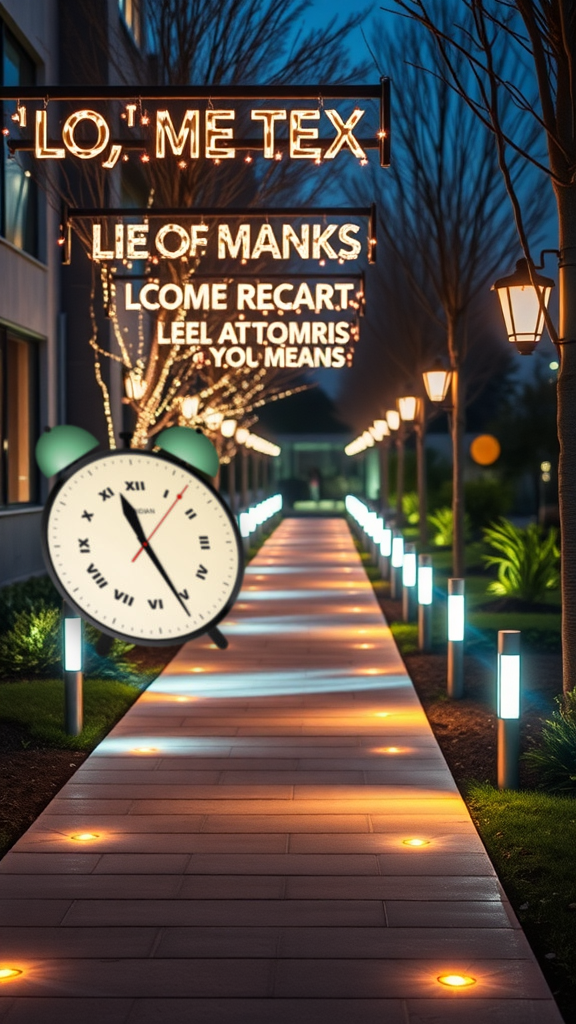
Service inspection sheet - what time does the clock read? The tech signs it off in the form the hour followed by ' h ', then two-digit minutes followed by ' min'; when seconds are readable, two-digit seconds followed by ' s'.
11 h 26 min 07 s
